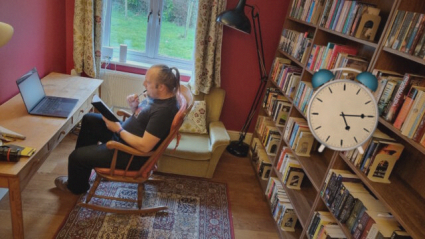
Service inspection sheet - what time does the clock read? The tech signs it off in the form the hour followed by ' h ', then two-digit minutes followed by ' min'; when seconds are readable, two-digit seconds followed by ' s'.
5 h 15 min
